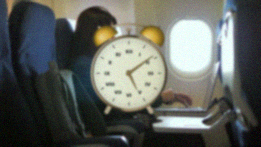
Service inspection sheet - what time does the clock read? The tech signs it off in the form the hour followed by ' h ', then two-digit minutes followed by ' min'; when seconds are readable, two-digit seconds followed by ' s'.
5 h 09 min
